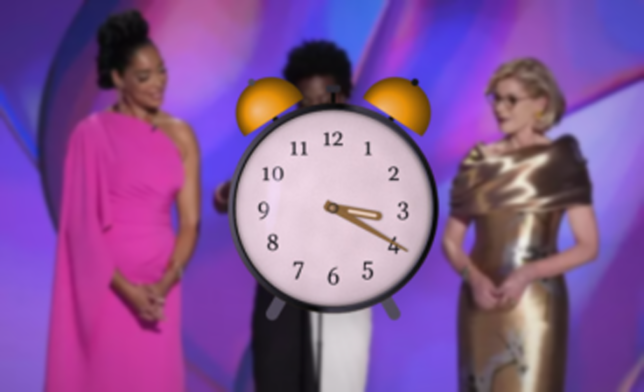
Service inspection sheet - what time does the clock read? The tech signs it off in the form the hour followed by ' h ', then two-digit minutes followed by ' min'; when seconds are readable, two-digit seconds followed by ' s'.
3 h 20 min
